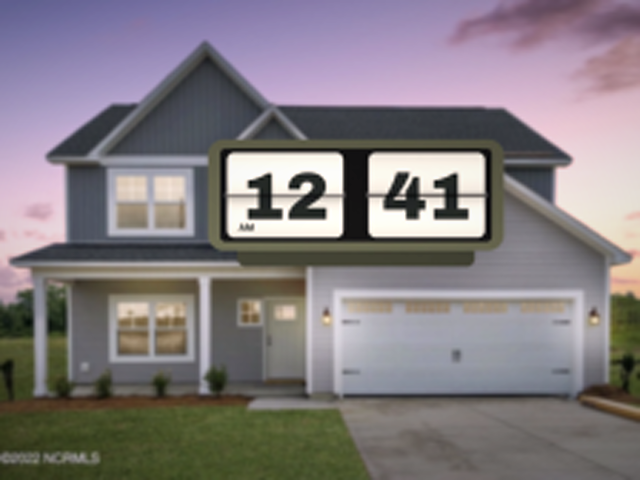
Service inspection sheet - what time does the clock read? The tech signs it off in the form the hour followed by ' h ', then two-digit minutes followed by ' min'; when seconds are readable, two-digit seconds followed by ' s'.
12 h 41 min
